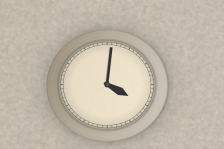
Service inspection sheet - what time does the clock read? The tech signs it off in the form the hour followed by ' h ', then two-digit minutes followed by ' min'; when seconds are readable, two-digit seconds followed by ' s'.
4 h 01 min
